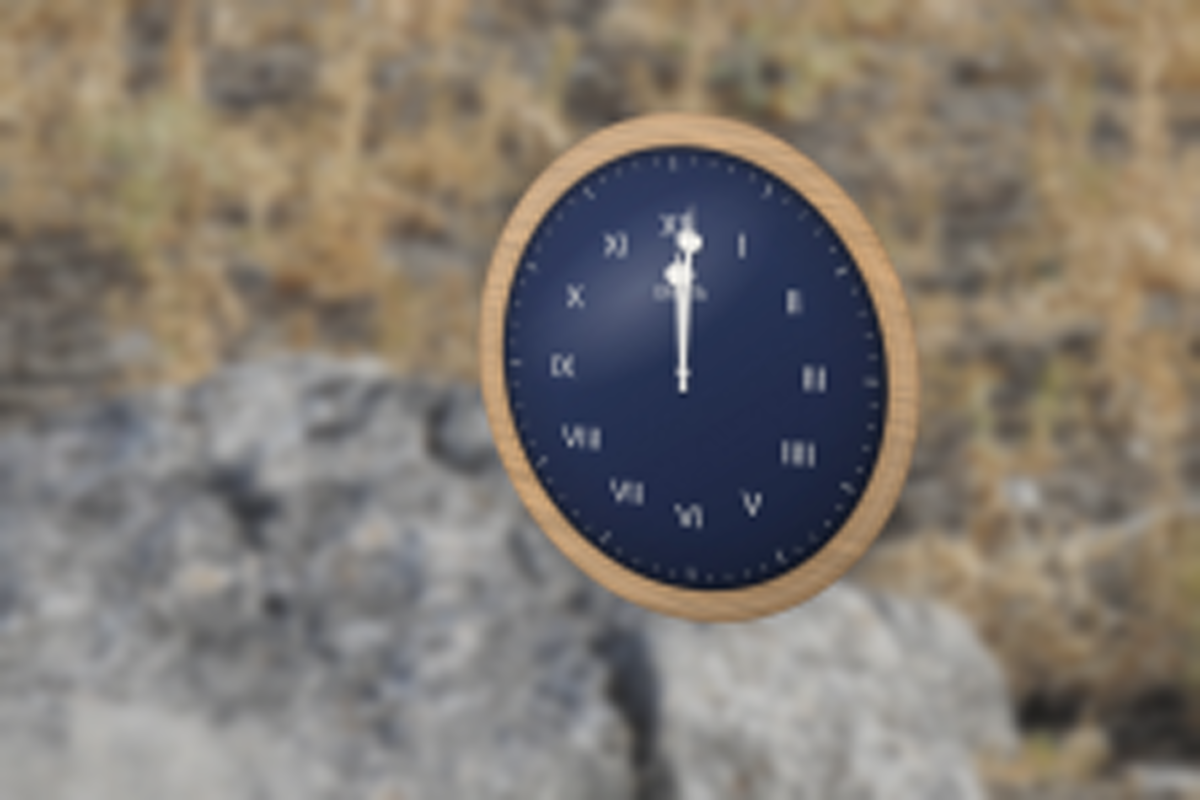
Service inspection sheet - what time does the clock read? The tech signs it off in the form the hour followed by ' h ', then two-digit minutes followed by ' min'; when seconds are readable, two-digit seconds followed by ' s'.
12 h 01 min
